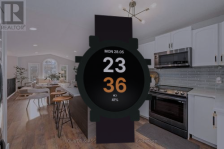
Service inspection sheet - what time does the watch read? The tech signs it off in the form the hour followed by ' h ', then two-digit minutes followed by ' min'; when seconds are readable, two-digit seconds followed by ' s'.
23 h 36 min
